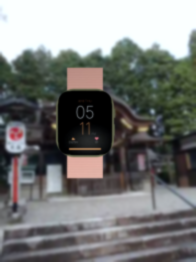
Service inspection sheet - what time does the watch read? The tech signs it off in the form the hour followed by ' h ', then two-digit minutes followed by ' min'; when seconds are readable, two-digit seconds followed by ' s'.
5 h 11 min
